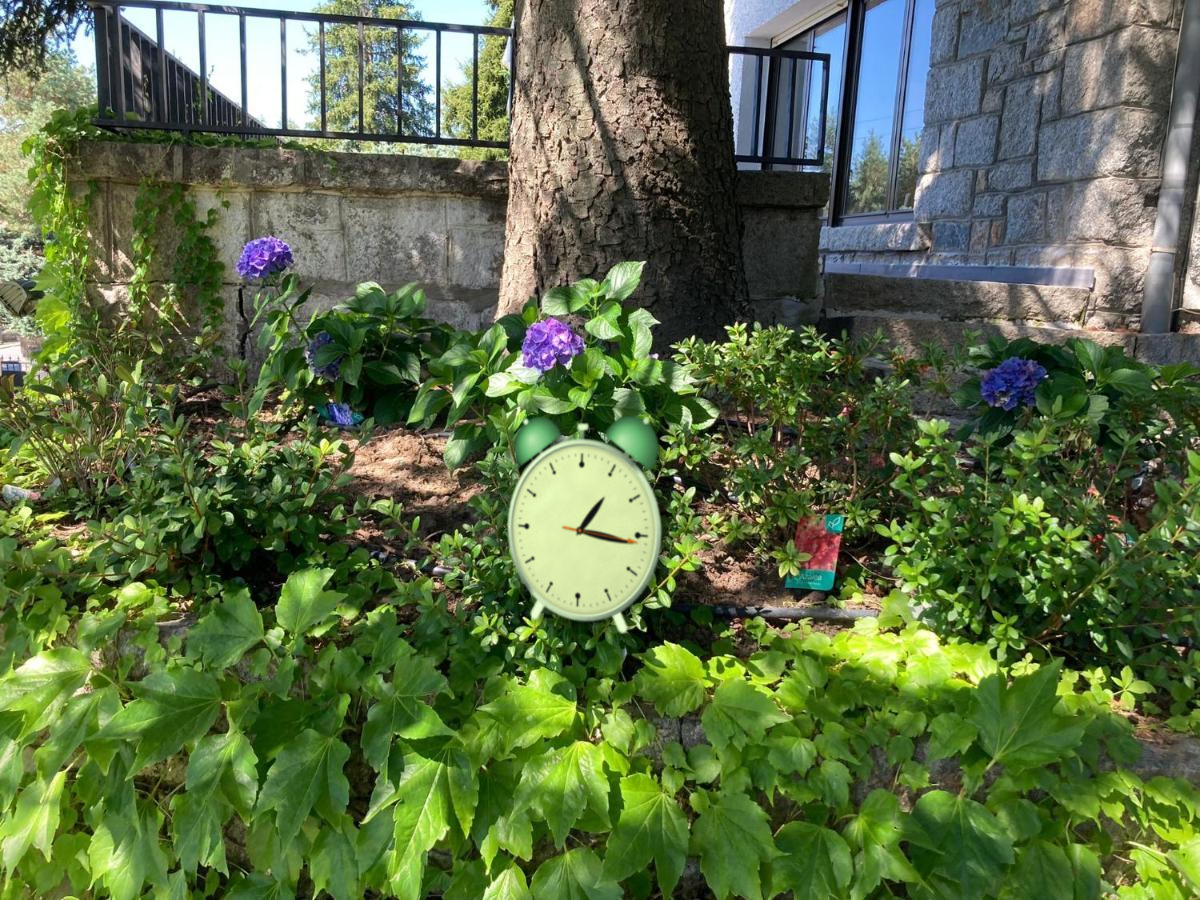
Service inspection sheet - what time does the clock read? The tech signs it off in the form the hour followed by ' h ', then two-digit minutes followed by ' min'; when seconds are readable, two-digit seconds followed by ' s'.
1 h 16 min 16 s
